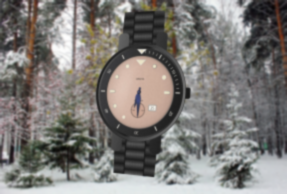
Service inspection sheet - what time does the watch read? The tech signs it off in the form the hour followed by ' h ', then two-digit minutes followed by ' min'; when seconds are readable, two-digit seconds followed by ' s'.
6 h 30 min
